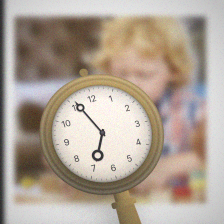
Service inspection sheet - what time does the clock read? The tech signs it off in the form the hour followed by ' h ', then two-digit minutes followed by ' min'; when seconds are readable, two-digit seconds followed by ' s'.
6 h 56 min
